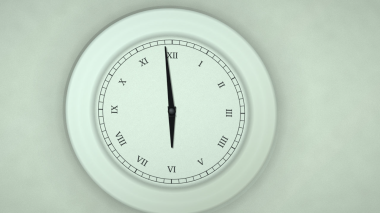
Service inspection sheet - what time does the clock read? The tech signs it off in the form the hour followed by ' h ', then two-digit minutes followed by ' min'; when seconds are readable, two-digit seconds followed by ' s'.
5 h 59 min
